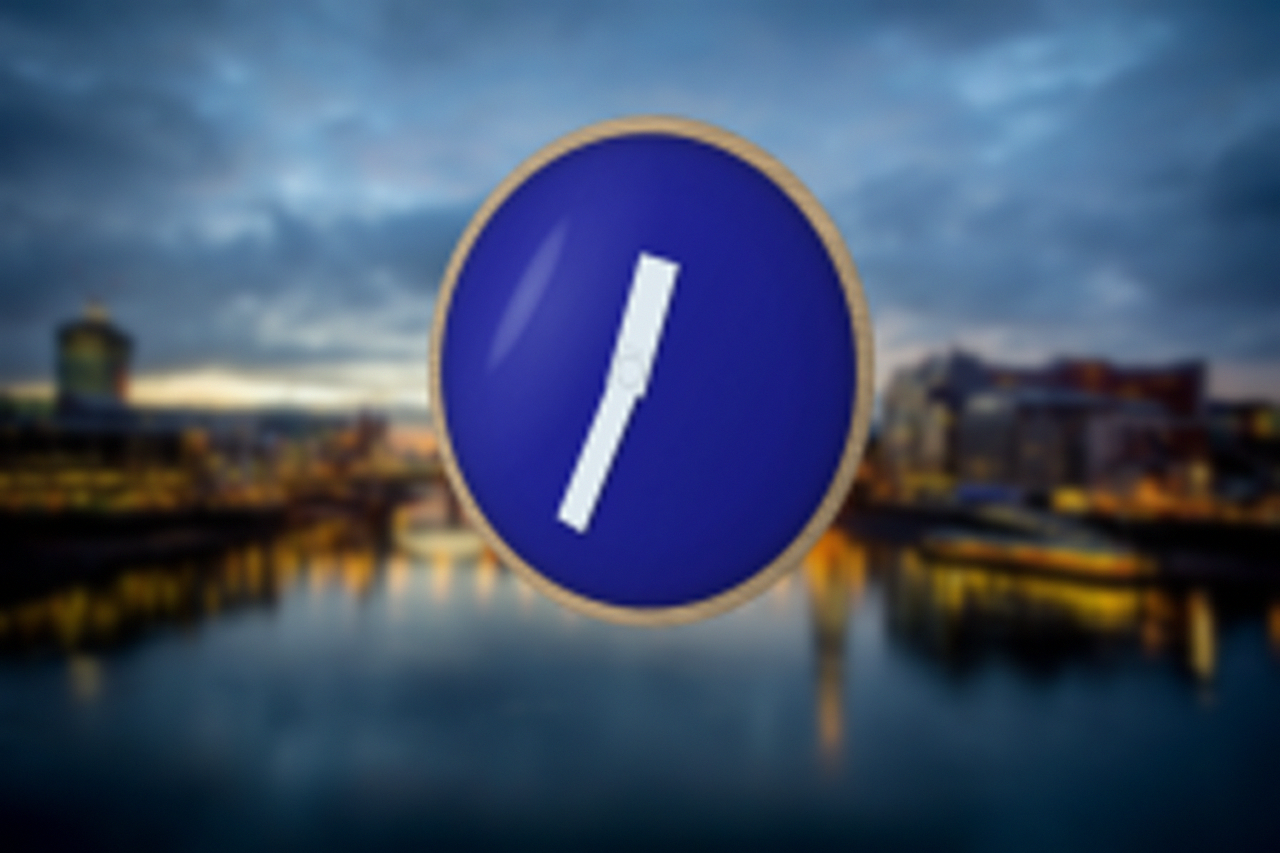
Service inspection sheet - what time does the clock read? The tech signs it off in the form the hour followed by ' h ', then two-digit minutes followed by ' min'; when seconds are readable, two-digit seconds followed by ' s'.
12 h 34 min
